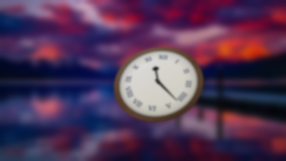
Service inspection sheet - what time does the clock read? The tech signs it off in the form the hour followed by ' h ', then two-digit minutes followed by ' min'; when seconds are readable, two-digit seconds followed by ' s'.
11 h 22 min
